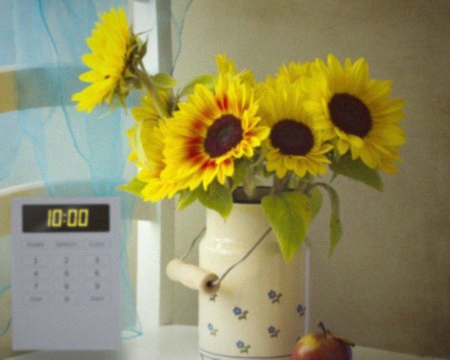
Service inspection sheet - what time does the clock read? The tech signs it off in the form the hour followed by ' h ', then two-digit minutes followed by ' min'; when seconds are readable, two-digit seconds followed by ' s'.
10 h 00 min
